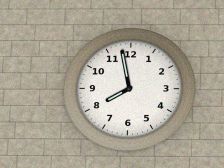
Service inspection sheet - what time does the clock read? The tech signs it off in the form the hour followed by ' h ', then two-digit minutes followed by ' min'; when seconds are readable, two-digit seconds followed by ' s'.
7 h 58 min
